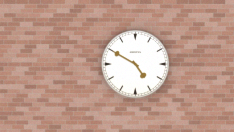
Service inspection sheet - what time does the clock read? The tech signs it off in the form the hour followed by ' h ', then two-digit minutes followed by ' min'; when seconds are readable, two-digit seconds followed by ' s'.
4 h 50 min
